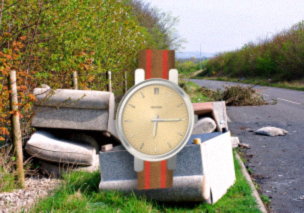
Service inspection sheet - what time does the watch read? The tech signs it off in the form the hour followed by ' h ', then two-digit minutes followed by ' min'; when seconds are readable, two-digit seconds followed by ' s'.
6 h 15 min
